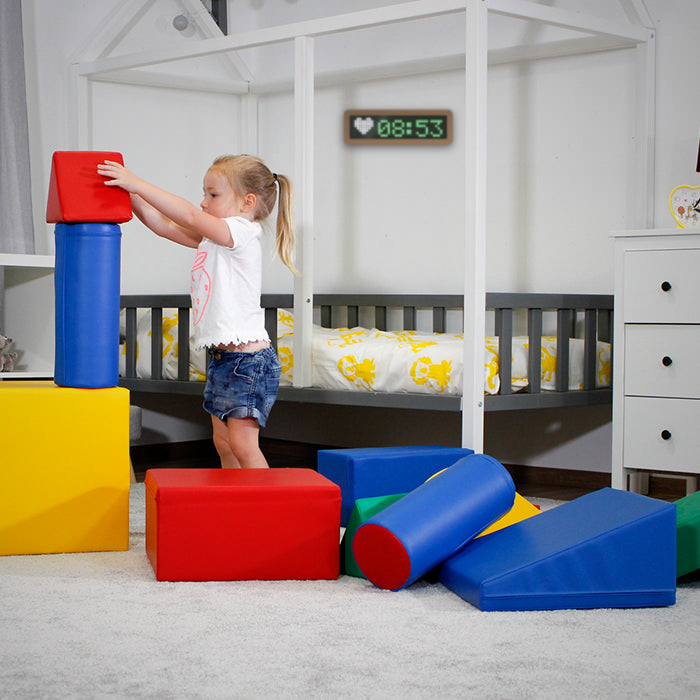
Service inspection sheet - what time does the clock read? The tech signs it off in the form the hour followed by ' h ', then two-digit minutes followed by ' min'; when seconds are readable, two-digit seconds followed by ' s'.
8 h 53 min
